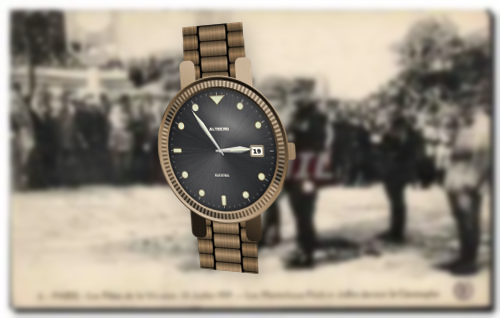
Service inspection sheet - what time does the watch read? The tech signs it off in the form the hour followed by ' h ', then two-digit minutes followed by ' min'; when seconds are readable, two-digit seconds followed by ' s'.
2 h 54 min
